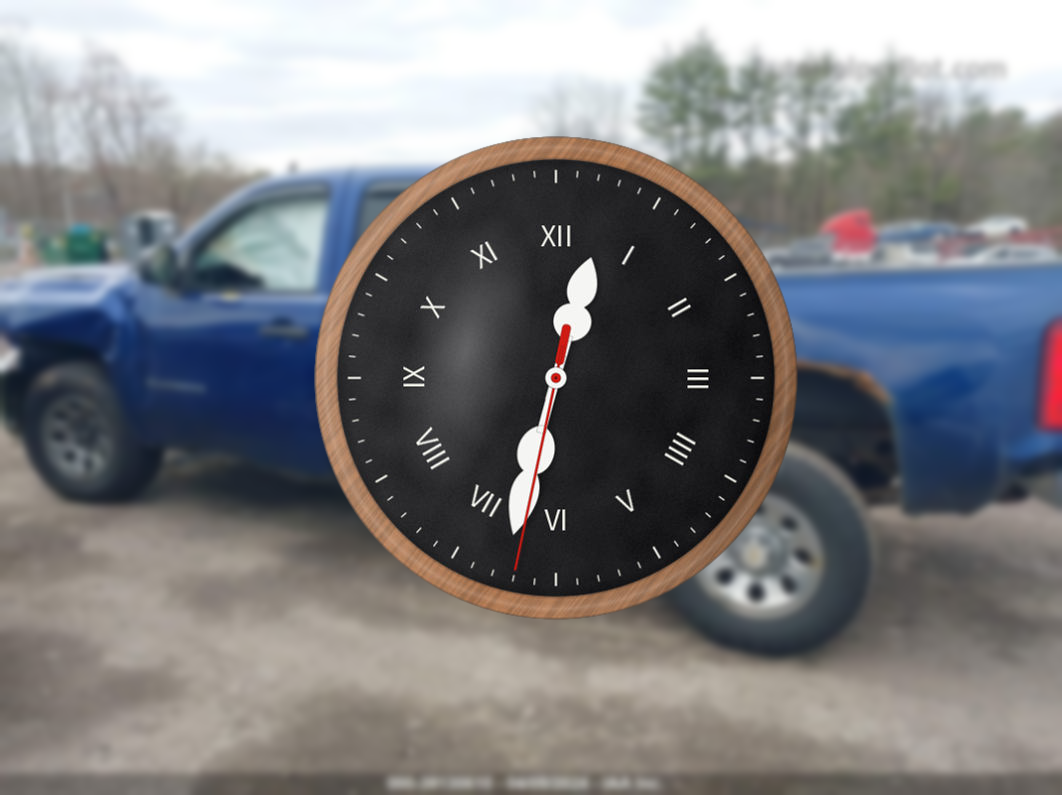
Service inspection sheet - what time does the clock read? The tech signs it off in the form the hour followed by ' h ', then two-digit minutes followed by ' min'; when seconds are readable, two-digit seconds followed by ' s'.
12 h 32 min 32 s
